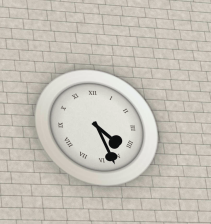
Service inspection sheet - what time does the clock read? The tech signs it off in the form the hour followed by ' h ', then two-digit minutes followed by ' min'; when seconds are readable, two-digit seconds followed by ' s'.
4 h 27 min
